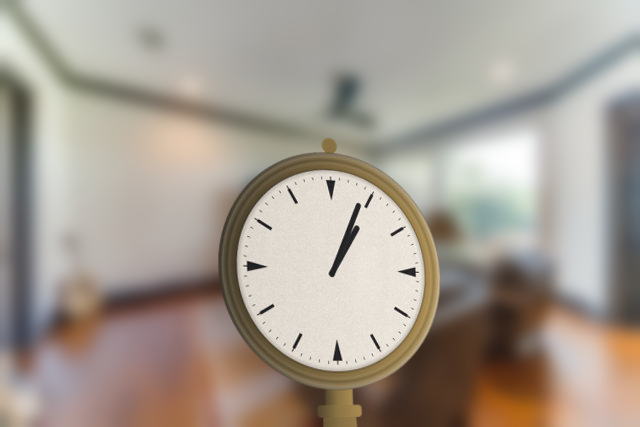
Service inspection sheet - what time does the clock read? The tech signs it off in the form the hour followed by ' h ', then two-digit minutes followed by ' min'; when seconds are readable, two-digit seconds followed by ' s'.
1 h 04 min
